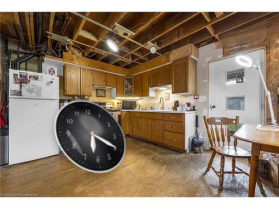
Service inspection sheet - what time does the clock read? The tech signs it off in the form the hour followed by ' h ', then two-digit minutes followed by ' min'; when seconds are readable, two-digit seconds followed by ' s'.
6 h 20 min
